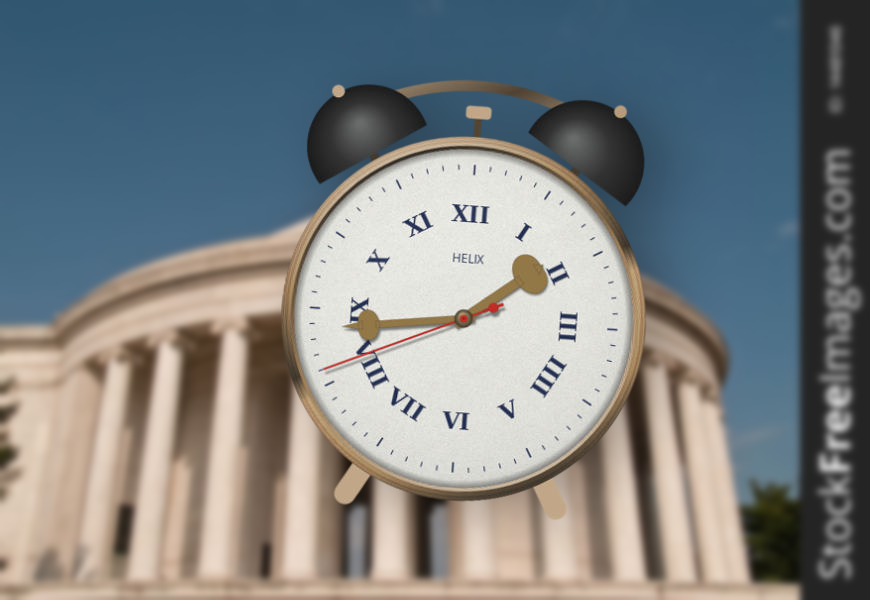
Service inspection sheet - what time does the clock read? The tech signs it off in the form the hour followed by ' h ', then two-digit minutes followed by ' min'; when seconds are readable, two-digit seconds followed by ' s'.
1 h 43 min 41 s
